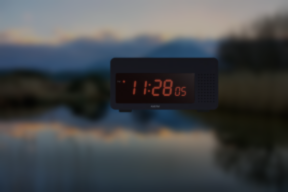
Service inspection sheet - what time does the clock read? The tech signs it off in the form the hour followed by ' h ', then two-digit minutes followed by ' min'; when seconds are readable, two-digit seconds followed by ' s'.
11 h 28 min 05 s
